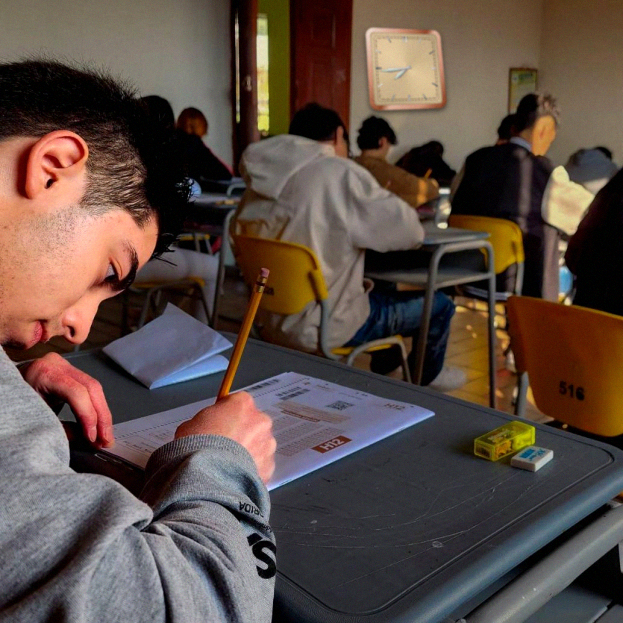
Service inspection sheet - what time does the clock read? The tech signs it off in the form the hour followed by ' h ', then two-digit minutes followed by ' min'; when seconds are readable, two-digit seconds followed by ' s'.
7 h 44 min
